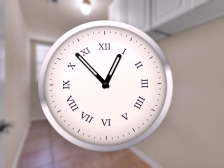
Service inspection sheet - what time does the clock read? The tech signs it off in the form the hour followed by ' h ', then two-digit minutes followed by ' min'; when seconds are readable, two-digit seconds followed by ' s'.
12 h 53 min
